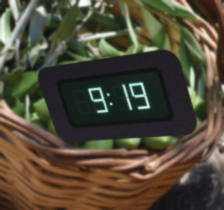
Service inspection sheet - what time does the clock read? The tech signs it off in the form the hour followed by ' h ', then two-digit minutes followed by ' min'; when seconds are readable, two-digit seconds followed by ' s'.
9 h 19 min
